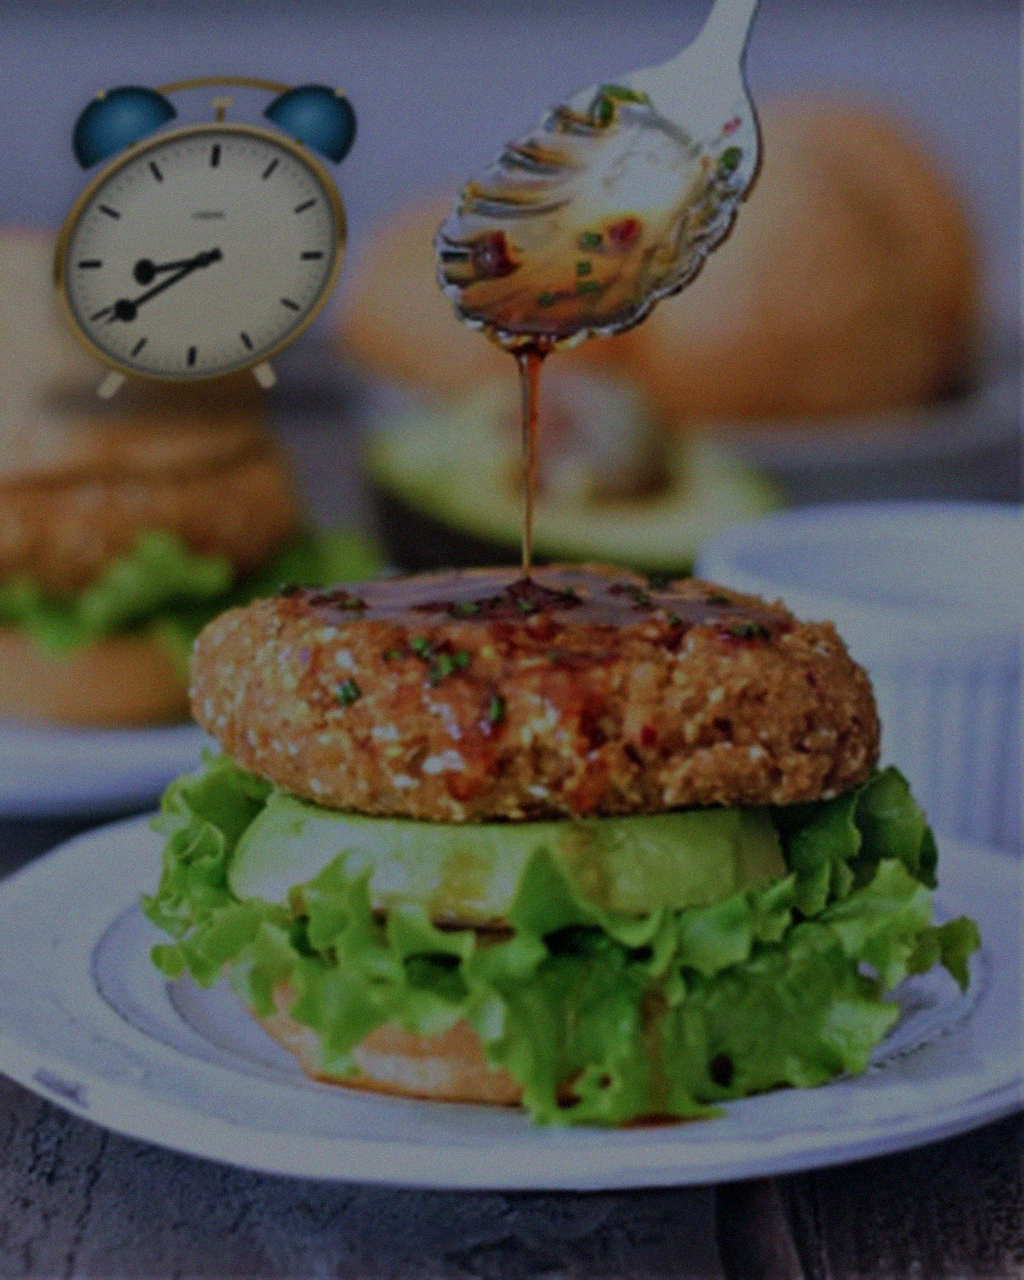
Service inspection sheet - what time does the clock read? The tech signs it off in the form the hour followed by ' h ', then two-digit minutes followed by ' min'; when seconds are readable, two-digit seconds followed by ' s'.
8 h 39 min
